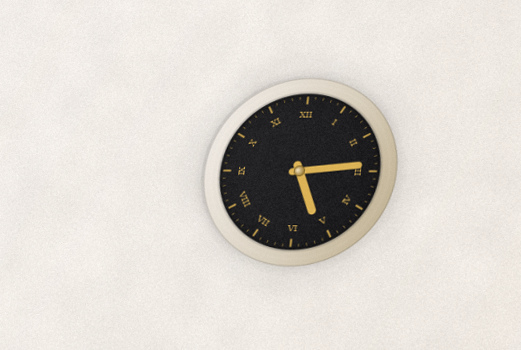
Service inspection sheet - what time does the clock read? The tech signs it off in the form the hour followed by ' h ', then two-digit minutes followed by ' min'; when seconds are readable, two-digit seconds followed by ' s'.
5 h 14 min
